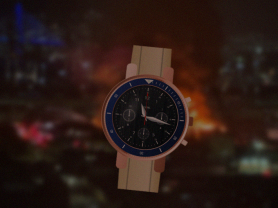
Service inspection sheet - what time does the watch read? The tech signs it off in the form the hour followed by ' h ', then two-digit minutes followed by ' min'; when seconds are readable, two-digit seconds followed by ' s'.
11 h 17 min
